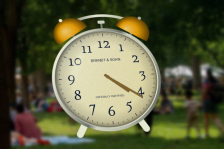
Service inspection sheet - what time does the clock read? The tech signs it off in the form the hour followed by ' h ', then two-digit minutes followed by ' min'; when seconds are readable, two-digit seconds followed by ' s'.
4 h 21 min
